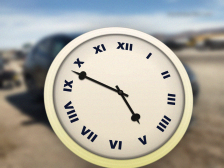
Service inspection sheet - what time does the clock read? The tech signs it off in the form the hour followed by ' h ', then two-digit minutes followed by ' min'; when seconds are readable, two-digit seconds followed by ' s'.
4 h 48 min
